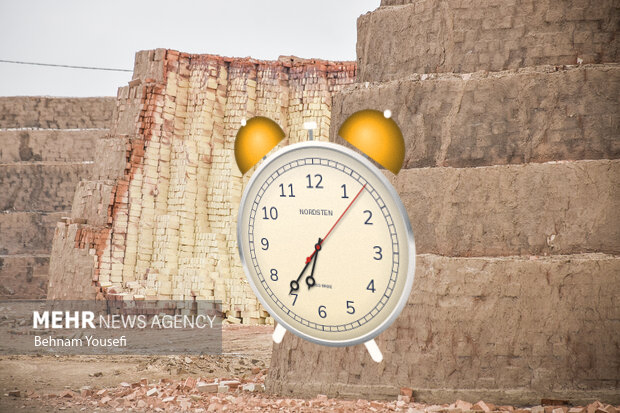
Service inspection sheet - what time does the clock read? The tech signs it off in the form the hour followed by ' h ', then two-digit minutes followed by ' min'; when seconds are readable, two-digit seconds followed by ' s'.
6 h 36 min 07 s
